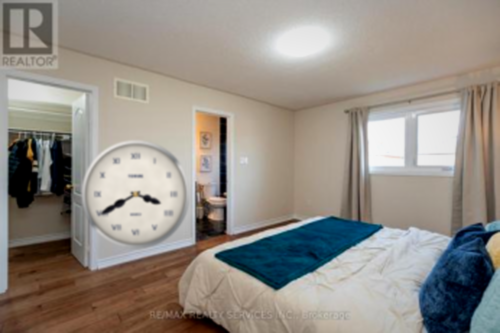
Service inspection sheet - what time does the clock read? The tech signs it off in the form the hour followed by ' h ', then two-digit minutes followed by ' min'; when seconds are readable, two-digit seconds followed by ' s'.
3 h 40 min
